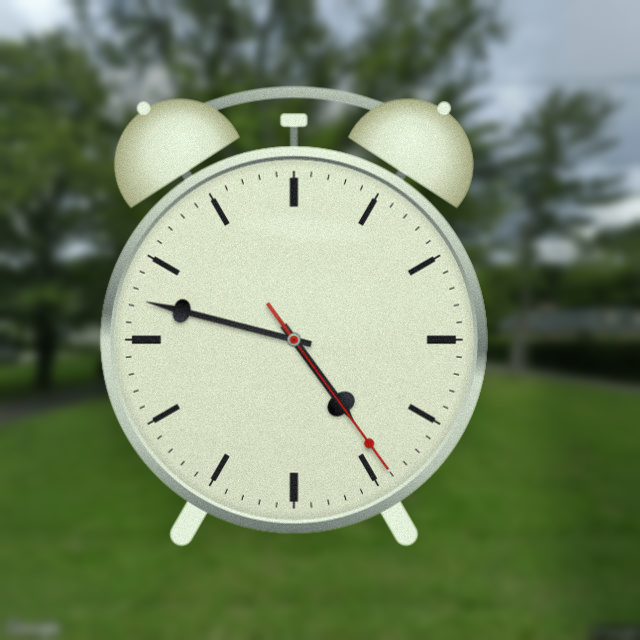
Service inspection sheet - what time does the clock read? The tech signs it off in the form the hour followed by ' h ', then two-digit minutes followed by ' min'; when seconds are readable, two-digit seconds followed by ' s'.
4 h 47 min 24 s
